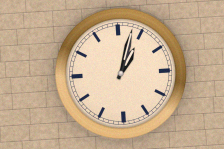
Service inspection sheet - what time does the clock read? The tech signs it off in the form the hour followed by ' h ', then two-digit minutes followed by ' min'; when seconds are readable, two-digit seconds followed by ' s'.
1 h 03 min
